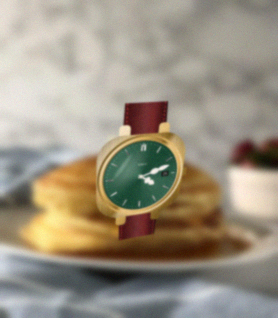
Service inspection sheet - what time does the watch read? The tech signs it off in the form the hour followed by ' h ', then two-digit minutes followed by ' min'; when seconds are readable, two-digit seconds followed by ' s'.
4 h 12 min
